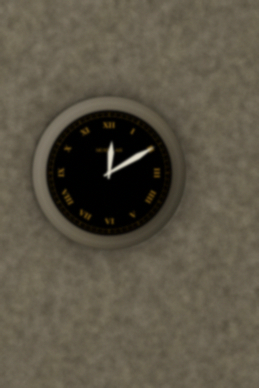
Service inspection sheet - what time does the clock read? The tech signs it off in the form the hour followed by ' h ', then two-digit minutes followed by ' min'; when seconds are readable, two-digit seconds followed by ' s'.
12 h 10 min
